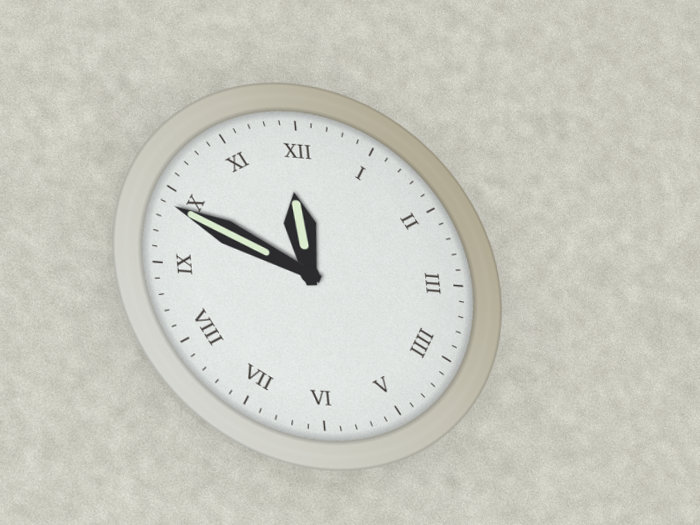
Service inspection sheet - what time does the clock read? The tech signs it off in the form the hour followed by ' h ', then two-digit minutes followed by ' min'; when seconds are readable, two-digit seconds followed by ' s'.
11 h 49 min
